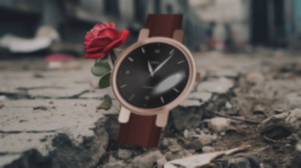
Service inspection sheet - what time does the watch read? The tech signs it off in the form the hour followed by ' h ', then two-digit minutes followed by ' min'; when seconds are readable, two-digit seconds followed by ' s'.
11 h 06 min
